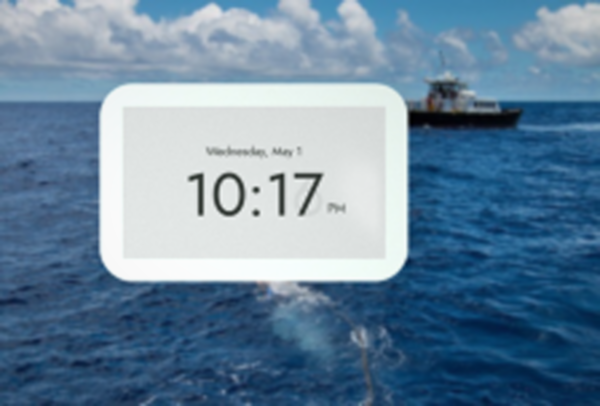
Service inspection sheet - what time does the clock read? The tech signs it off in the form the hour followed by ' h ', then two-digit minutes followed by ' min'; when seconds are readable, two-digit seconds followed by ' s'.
10 h 17 min
